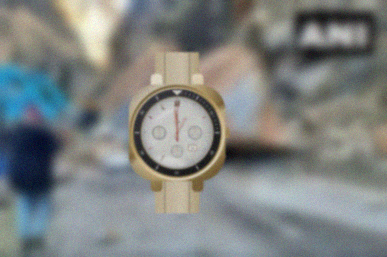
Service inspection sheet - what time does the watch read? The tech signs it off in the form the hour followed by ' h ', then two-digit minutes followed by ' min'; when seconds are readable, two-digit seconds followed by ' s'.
12 h 59 min
